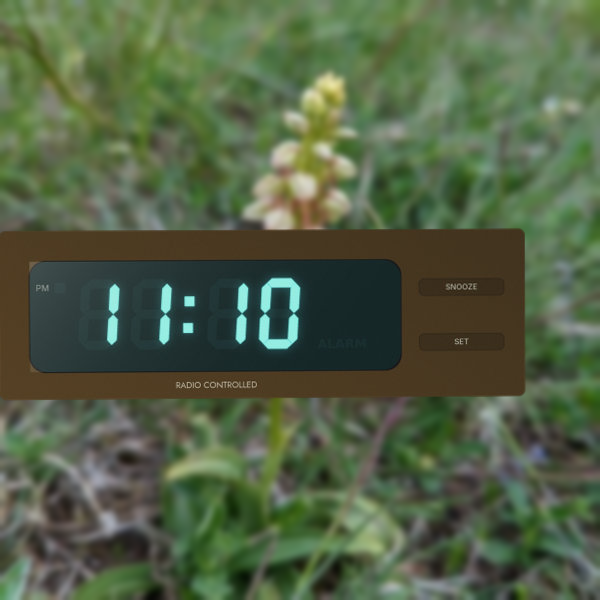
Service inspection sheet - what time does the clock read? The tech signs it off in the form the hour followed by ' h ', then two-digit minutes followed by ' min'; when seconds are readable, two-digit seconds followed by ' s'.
11 h 10 min
